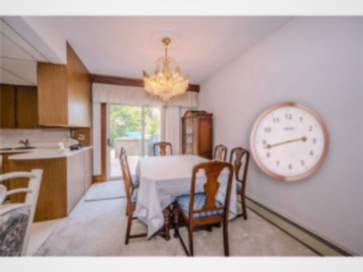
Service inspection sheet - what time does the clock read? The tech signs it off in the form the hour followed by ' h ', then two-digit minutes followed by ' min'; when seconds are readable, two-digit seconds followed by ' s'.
2 h 43 min
